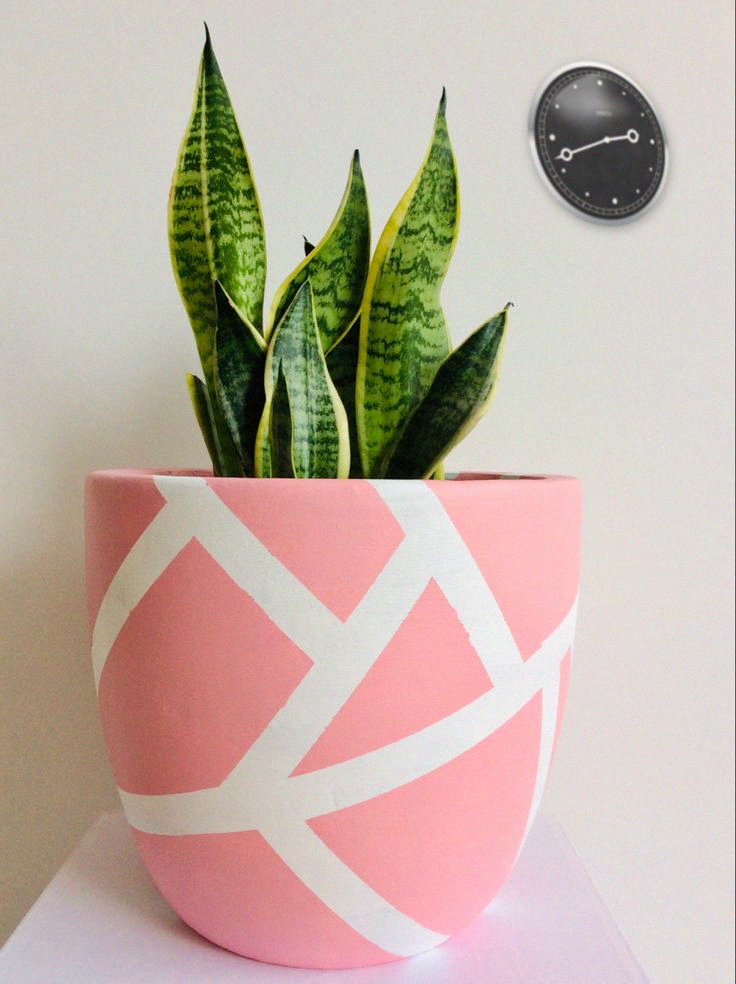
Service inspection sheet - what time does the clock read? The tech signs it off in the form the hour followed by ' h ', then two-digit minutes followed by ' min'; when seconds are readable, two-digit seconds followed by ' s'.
2 h 42 min
